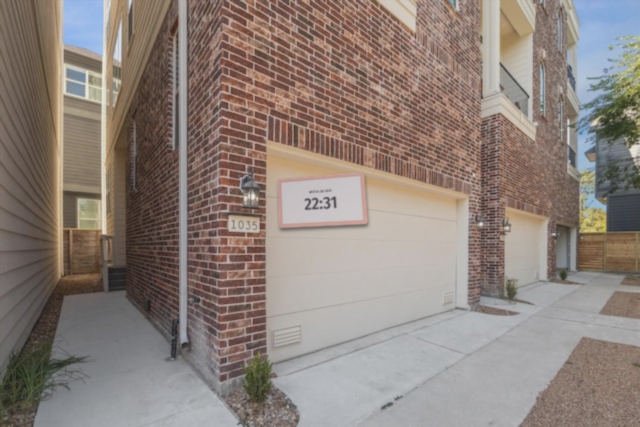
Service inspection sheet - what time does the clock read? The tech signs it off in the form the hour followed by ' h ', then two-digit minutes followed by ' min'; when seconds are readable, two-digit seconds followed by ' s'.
22 h 31 min
